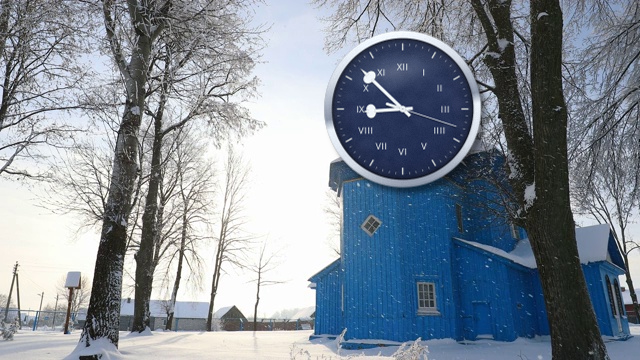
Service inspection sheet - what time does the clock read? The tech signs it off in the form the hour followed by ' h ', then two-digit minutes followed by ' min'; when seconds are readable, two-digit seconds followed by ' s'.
8 h 52 min 18 s
